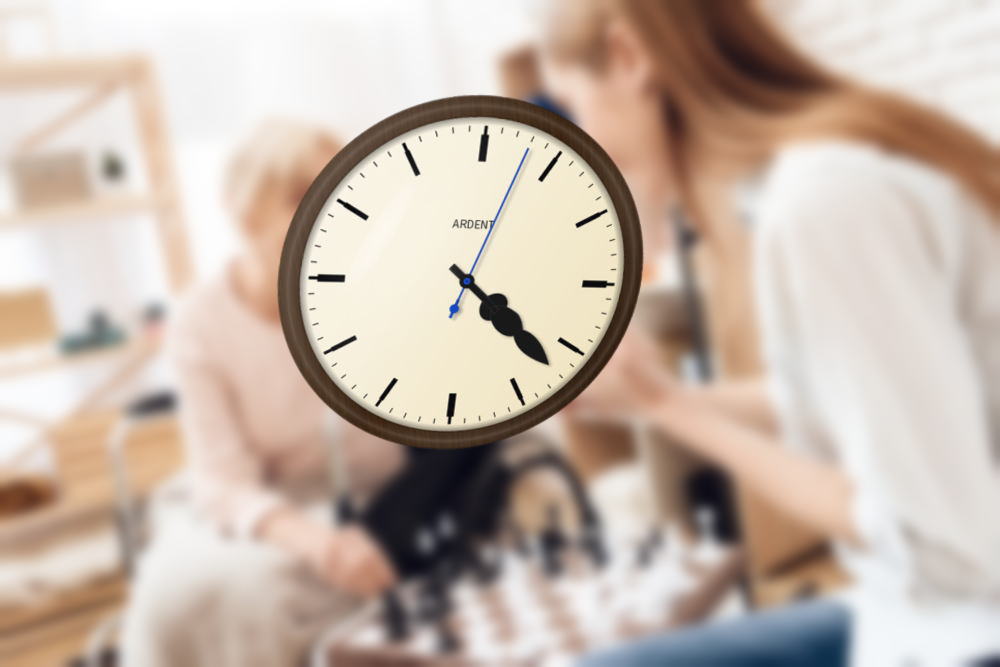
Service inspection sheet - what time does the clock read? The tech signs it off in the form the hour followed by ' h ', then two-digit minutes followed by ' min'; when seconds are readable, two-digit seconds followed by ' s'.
4 h 22 min 03 s
